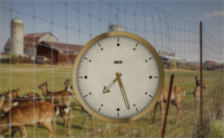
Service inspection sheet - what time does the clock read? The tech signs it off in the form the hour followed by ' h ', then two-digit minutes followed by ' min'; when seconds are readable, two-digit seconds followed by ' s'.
7 h 27 min
